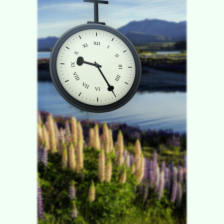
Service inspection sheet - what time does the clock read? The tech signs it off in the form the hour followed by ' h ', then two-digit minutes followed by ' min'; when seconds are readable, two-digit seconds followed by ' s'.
9 h 25 min
